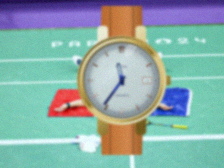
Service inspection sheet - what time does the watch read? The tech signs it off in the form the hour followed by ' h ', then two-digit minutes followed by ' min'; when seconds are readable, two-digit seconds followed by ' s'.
11 h 36 min
